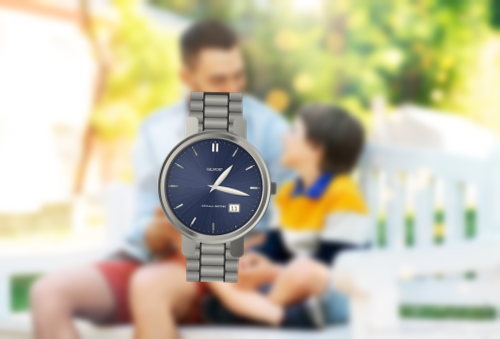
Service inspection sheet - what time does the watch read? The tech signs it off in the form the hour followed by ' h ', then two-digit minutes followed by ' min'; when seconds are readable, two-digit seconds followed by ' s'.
1 h 17 min
